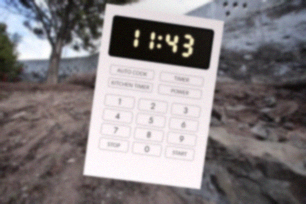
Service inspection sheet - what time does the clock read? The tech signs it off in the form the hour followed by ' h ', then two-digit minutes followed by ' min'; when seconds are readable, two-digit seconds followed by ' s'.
11 h 43 min
